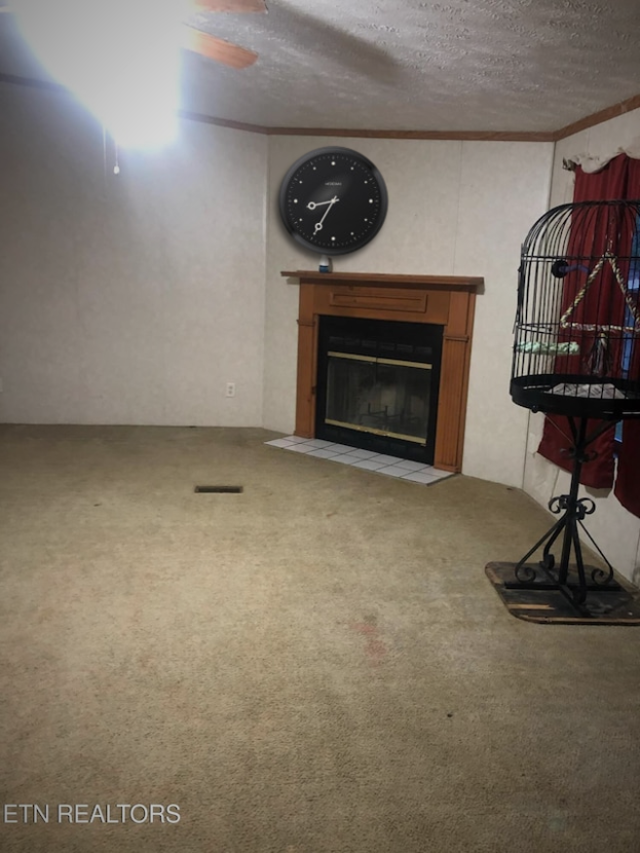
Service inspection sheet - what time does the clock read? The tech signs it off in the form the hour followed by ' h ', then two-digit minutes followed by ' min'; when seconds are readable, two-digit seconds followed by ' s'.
8 h 35 min
